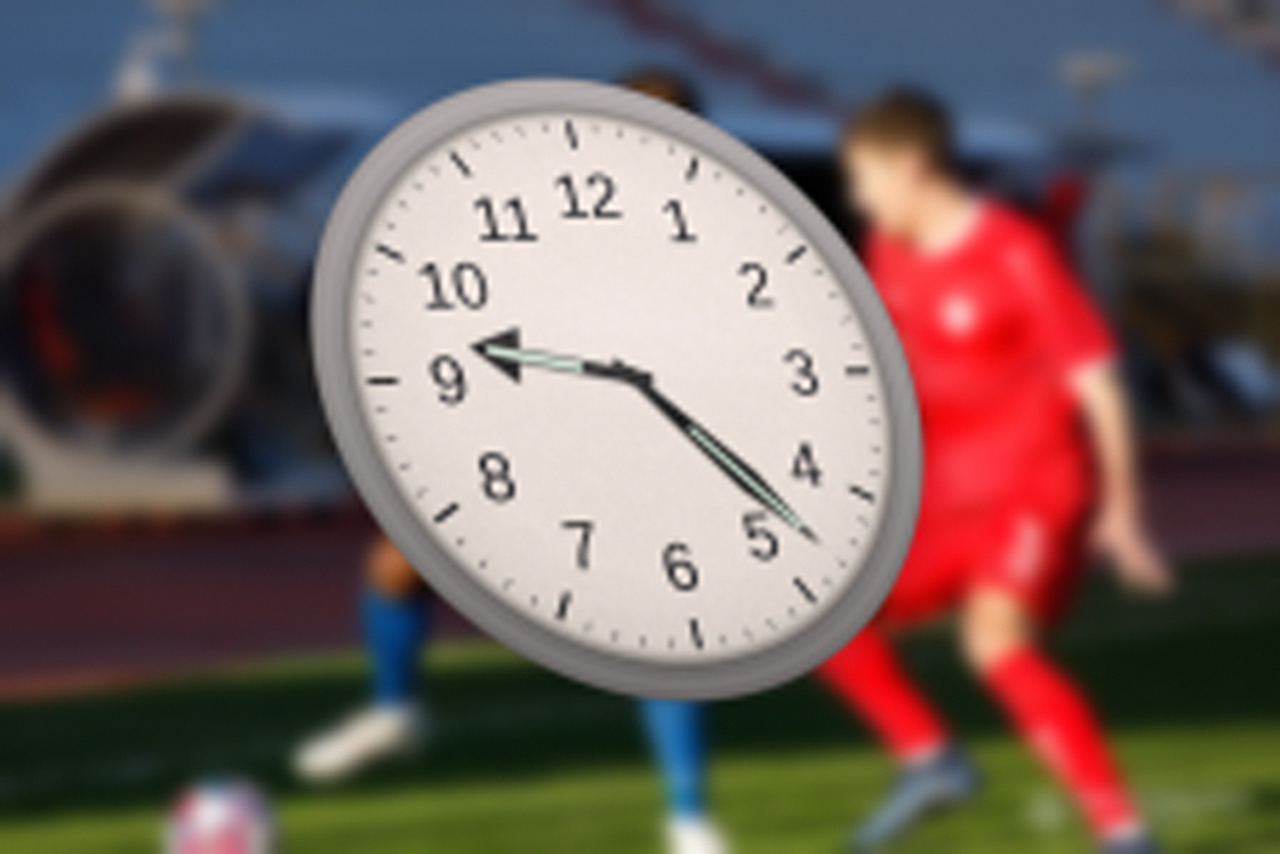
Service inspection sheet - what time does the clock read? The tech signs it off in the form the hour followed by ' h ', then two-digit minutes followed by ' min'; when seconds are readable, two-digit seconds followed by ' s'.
9 h 23 min
